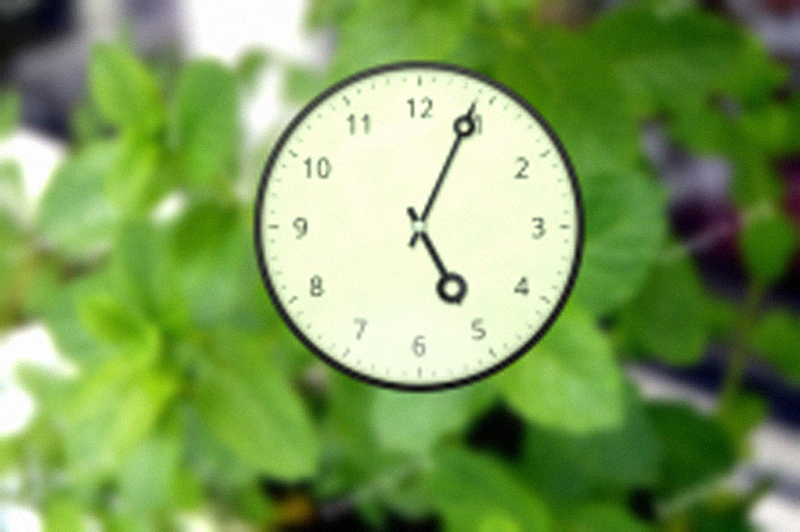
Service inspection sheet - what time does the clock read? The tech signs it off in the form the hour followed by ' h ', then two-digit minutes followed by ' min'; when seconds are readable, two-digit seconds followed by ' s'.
5 h 04 min
